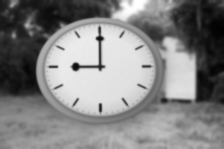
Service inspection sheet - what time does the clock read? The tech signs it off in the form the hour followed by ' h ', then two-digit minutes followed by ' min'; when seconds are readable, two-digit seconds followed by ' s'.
9 h 00 min
